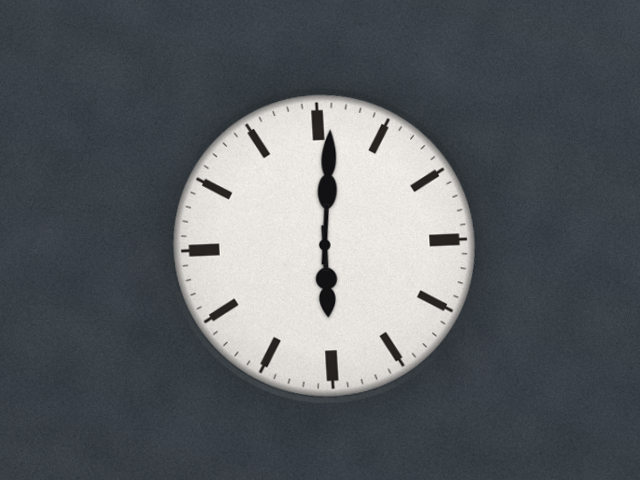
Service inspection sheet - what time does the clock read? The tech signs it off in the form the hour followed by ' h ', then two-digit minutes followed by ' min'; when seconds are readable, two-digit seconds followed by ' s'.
6 h 01 min
